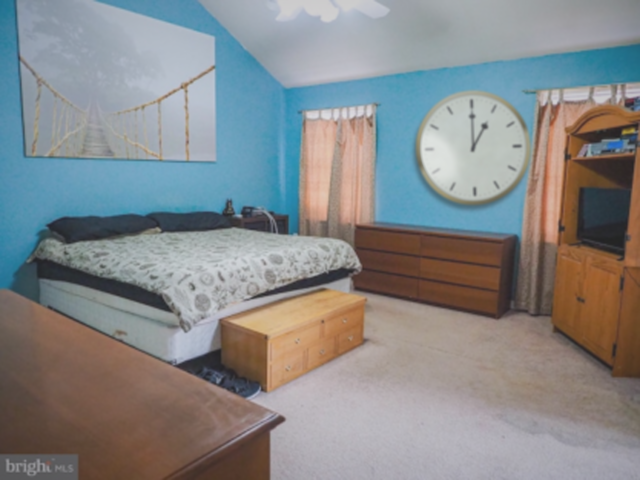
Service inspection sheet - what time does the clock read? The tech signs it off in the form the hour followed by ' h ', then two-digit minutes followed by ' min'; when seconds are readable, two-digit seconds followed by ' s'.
1 h 00 min
